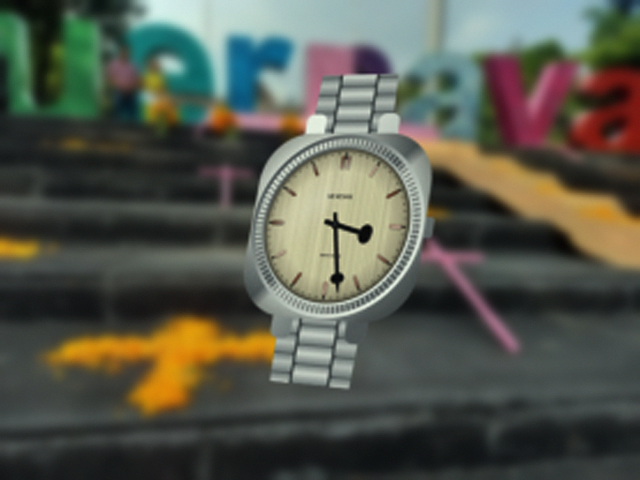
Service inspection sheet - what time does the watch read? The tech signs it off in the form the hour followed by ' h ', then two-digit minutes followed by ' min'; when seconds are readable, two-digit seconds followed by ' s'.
3 h 28 min
